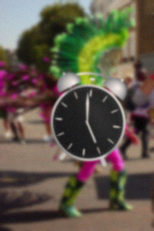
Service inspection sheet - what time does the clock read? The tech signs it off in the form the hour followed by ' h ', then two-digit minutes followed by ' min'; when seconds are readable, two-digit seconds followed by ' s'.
4 h 59 min
